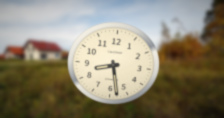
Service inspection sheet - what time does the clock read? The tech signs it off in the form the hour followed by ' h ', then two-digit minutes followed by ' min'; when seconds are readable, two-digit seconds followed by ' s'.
8 h 28 min
